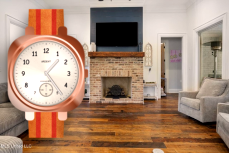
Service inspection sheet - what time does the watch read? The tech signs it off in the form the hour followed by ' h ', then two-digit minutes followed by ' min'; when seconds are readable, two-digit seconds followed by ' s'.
1 h 24 min
